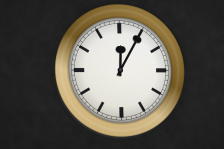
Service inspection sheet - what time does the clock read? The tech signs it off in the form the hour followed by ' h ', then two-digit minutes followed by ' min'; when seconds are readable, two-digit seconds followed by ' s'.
12 h 05 min
